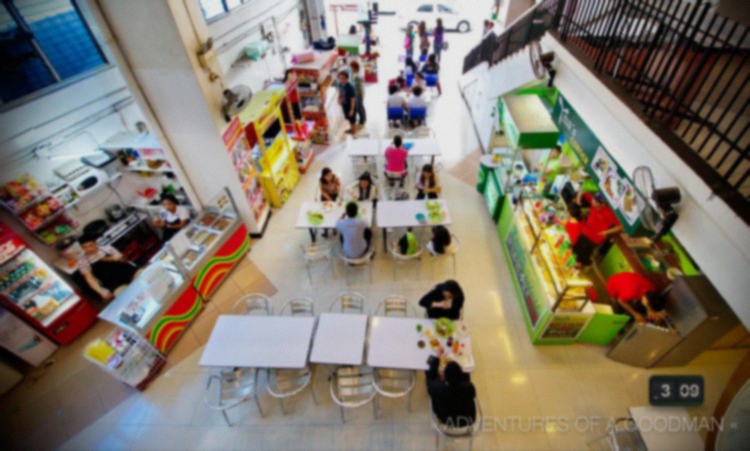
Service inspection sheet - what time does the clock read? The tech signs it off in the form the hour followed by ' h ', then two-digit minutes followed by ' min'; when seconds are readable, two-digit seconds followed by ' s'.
3 h 09 min
